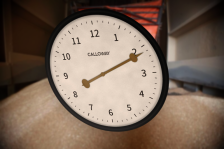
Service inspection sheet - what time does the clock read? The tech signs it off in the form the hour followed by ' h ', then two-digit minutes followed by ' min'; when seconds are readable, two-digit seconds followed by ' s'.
8 h 11 min
